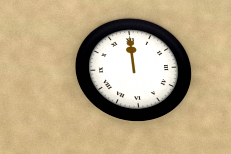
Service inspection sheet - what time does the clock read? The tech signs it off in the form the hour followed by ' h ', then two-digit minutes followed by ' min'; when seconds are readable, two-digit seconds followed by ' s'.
12 h 00 min
